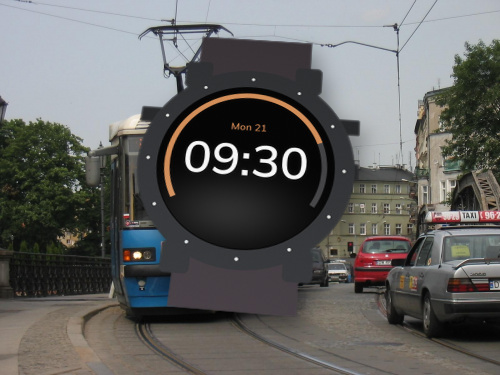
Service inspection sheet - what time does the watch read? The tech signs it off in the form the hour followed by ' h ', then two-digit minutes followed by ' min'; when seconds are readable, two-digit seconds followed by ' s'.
9 h 30 min
